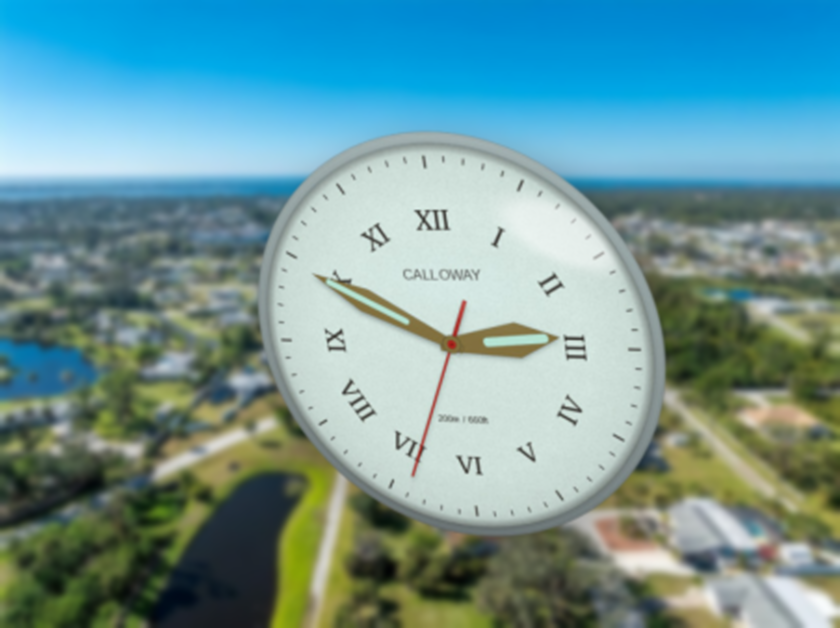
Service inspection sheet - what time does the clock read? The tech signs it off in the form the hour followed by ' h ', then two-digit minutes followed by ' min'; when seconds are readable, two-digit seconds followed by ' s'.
2 h 49 min 34 s
